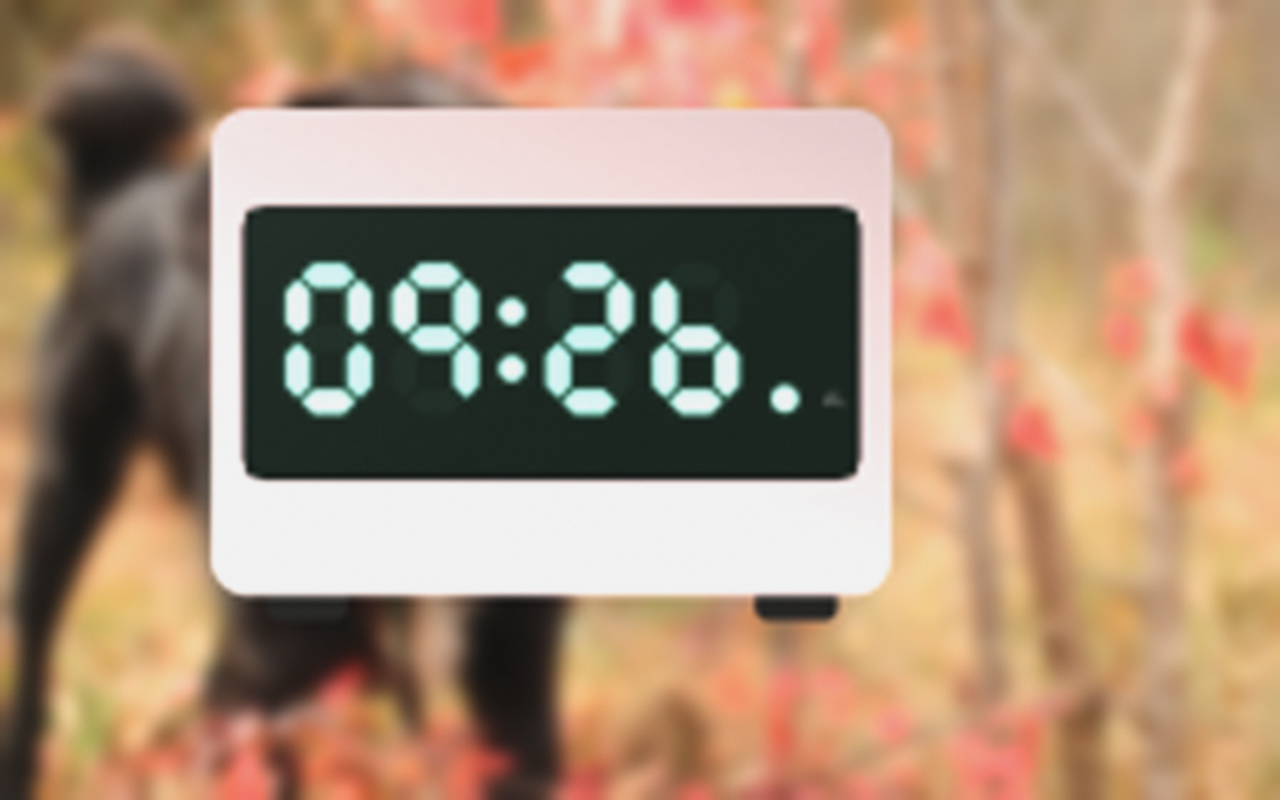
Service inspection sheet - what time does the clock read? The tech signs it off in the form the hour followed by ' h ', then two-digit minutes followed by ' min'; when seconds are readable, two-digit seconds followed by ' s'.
9 h 26 min
